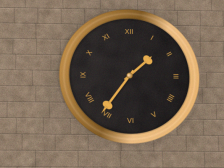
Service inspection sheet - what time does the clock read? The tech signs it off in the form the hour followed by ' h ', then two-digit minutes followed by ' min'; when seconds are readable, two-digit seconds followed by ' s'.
1 h 36 min
